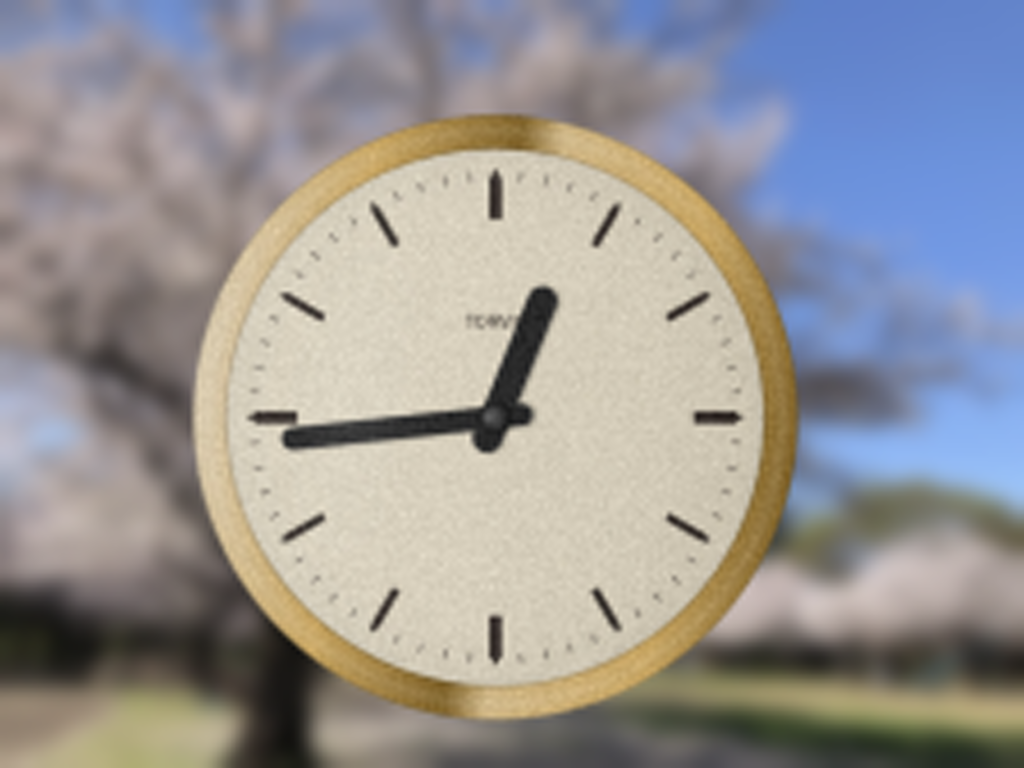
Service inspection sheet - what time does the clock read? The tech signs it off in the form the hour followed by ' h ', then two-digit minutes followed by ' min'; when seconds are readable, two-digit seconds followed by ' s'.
12 h 44 min
